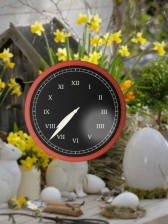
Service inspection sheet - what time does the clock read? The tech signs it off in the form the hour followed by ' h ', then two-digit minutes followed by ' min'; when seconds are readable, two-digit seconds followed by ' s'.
7 h 37 min
